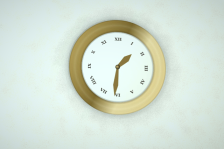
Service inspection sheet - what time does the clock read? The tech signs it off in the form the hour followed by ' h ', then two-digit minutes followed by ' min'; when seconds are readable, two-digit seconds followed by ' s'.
1 h 31 min
